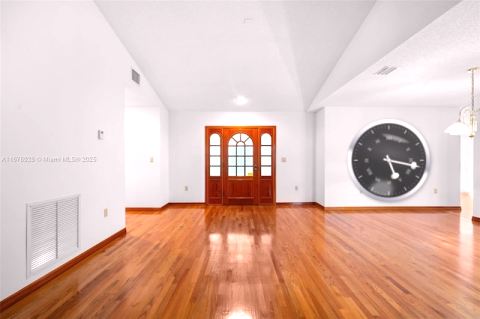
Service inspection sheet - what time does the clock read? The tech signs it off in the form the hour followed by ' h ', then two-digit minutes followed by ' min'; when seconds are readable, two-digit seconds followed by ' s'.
5 h 17 min
